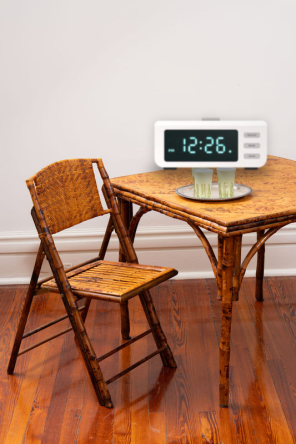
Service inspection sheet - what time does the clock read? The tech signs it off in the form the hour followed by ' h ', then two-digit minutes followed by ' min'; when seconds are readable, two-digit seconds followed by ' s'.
12 h 26 min
